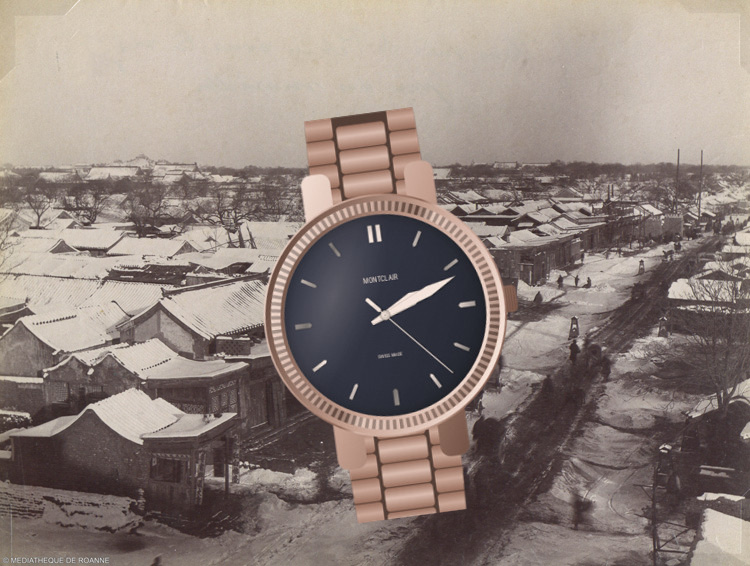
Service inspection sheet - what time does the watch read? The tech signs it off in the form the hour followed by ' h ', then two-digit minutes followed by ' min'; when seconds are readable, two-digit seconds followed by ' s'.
2 h 11 min 23 s
